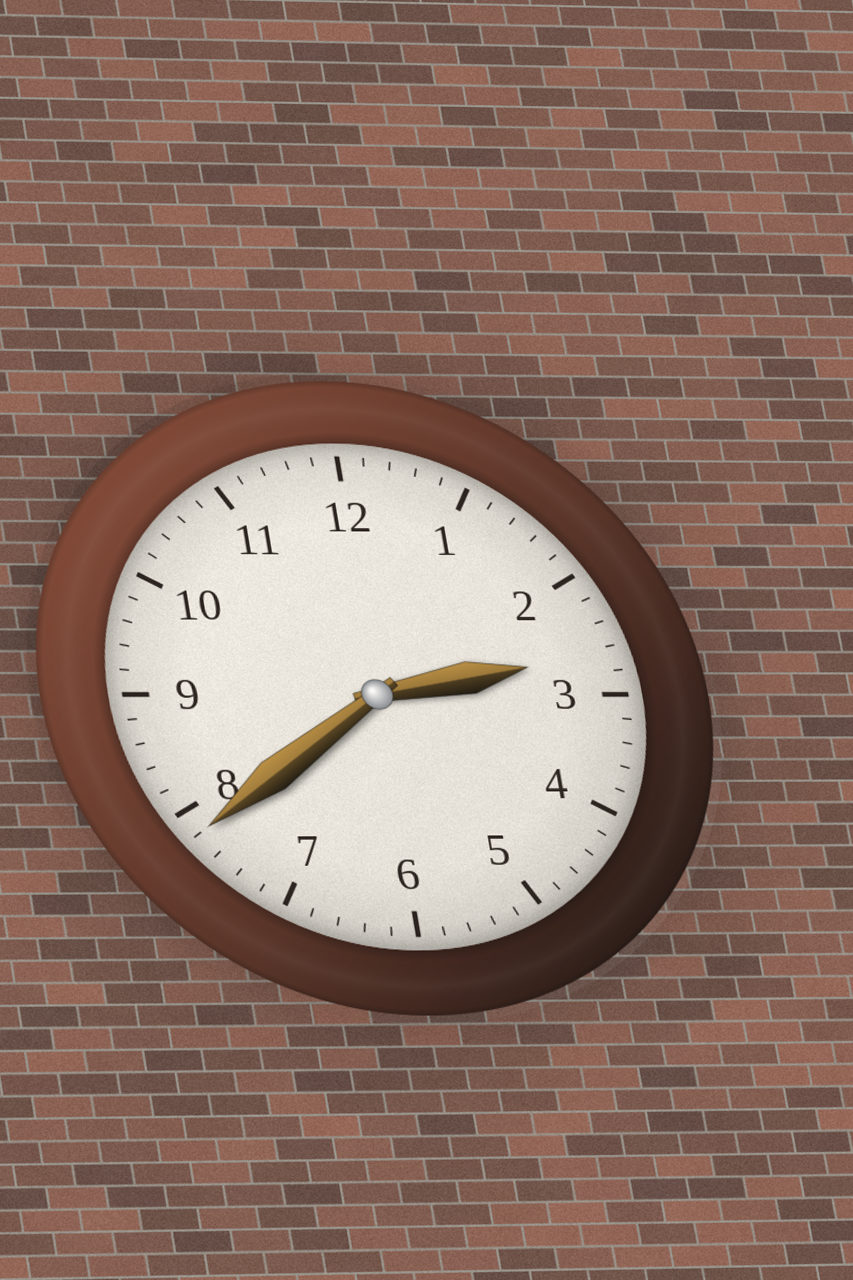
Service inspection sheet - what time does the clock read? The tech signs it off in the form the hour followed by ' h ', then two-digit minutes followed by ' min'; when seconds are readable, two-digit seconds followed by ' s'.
2 h 39 min
